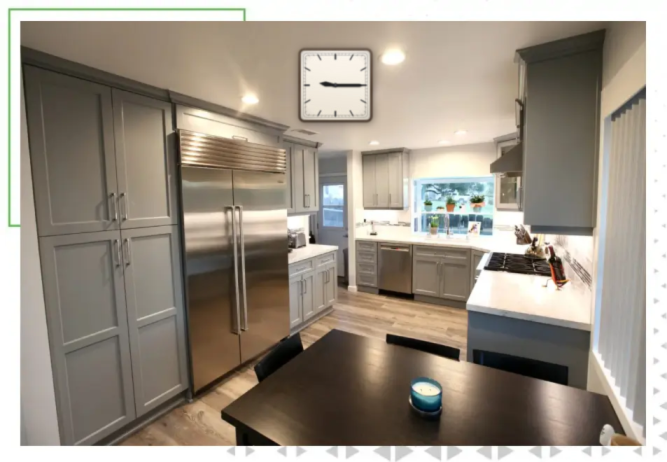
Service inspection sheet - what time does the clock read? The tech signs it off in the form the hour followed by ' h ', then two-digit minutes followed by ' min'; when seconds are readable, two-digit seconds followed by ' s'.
9 h 15 min
